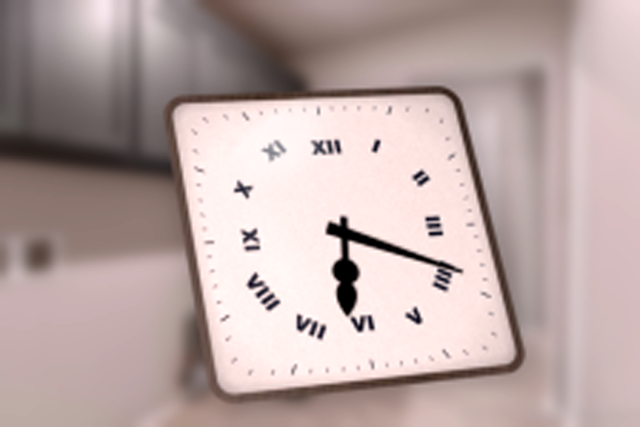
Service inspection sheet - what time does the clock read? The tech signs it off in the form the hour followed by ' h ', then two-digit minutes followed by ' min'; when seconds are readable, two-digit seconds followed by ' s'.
6 h 19 min
